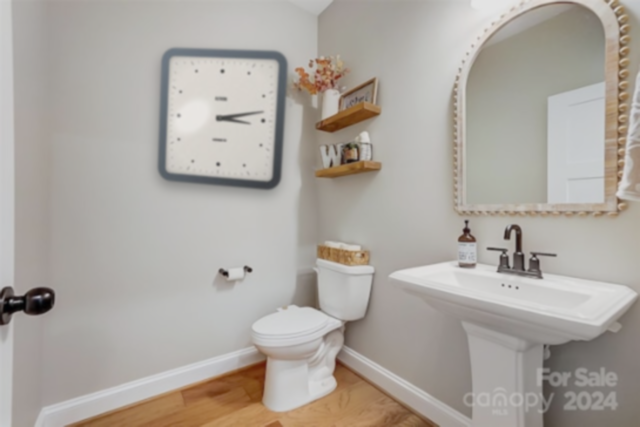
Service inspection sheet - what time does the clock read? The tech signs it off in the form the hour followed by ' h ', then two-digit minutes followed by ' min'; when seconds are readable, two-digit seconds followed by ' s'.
3 h 13 min
